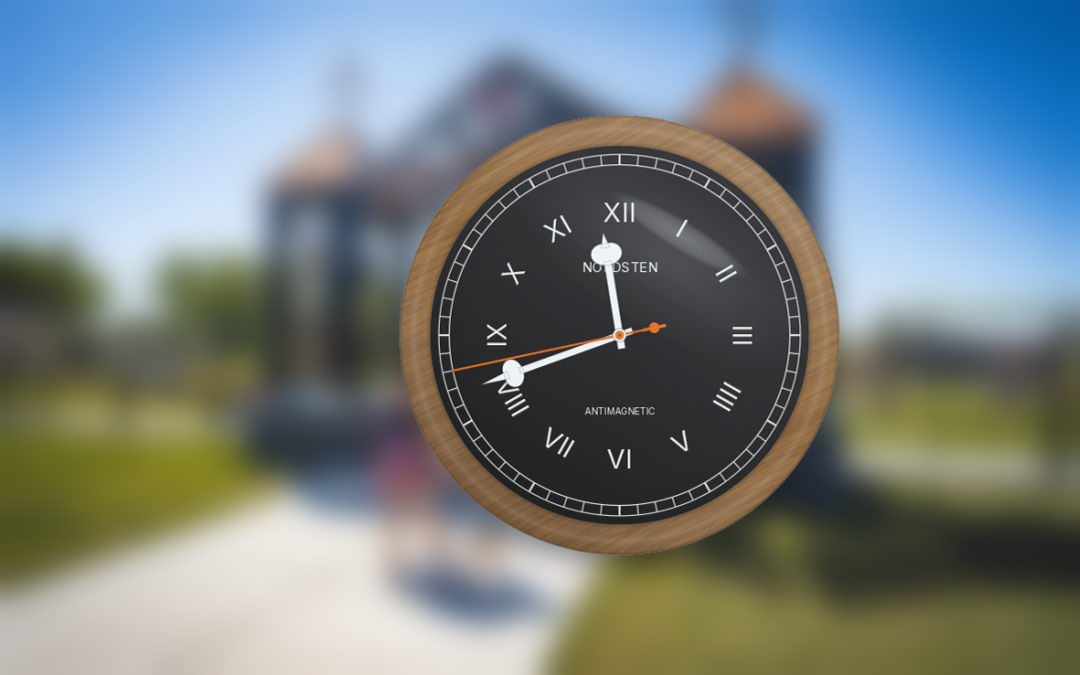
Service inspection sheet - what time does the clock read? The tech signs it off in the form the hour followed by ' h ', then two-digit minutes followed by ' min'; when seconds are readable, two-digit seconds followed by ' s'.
11 h 41 min 43 s
